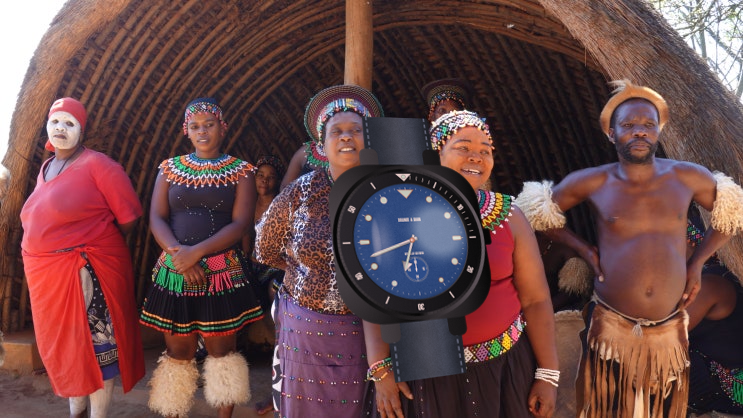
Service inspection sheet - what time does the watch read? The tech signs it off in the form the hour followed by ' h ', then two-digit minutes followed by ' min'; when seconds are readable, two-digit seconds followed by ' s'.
6 h 42 min
